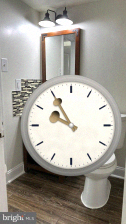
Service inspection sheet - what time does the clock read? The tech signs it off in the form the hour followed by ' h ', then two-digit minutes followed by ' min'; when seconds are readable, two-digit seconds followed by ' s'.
9 h 55 min
